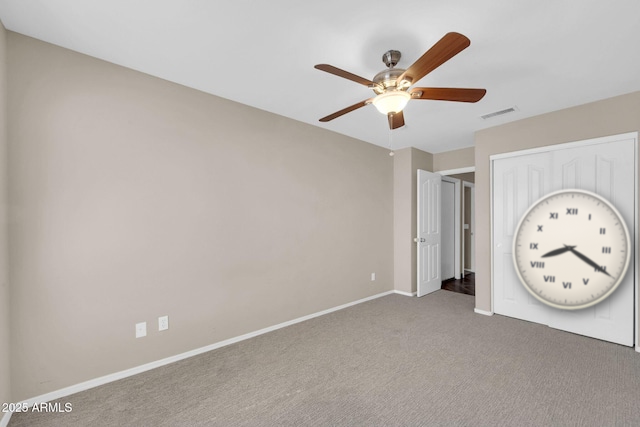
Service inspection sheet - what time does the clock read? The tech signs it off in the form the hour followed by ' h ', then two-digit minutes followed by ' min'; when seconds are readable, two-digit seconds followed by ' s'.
8 h 20 min
